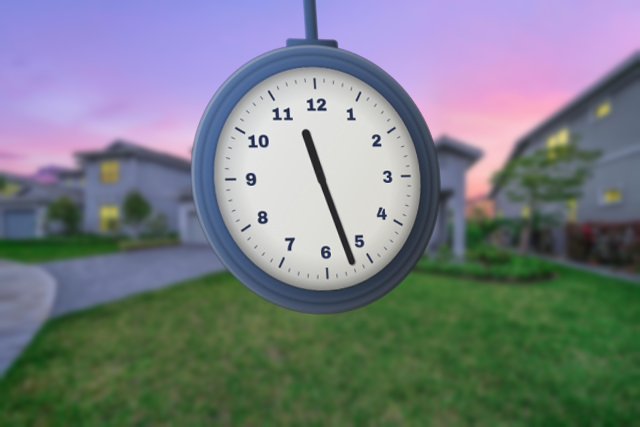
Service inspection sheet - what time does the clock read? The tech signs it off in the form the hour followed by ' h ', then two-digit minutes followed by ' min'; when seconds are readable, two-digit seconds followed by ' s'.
11 h 27 min
